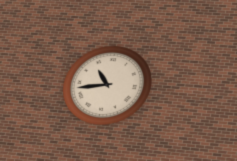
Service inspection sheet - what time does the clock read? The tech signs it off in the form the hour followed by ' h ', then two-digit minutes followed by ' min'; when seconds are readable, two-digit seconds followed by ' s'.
10 h 43 min
